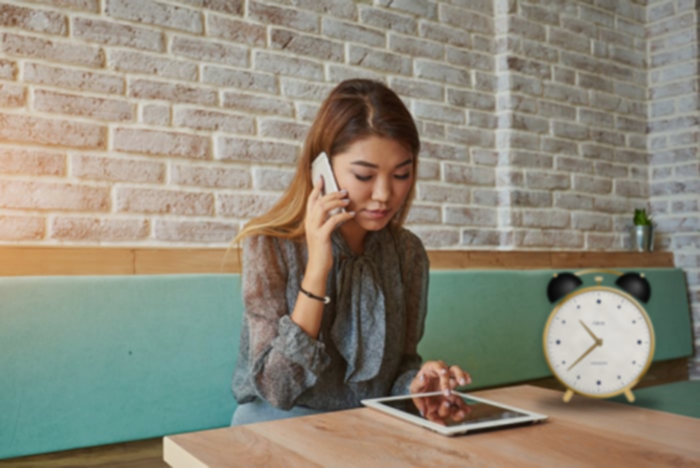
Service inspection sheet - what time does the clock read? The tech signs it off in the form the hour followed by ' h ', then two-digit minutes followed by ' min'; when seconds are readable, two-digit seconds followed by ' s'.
10 h 38 min
